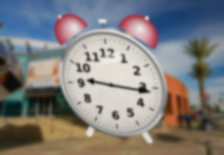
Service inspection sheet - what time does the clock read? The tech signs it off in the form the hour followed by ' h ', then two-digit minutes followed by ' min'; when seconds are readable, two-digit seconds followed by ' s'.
9 h 16 min
